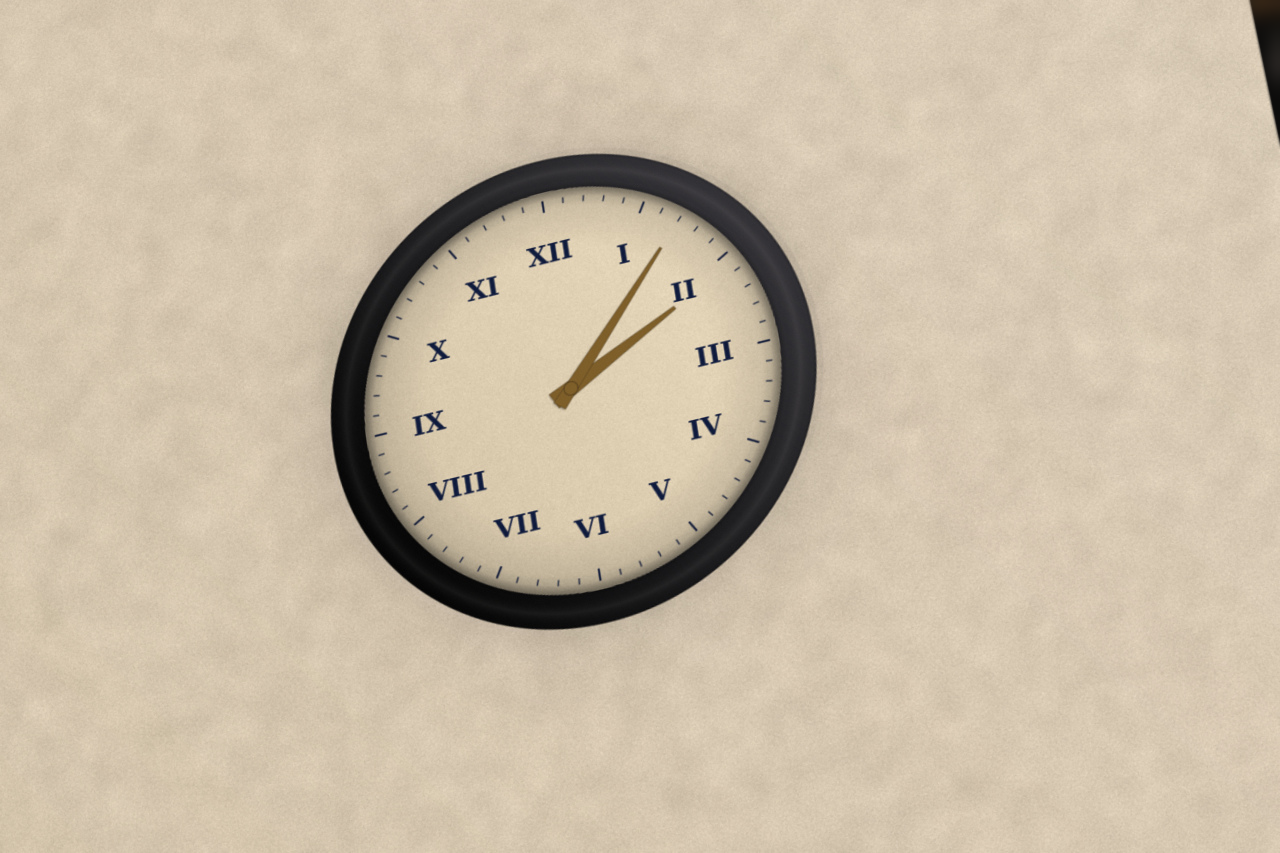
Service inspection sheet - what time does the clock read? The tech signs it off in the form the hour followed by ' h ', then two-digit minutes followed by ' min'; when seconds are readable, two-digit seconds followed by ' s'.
2 h 07 min
